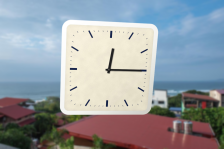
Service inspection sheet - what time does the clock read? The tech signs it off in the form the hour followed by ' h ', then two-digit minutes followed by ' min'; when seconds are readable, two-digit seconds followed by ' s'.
12 h 15 min
